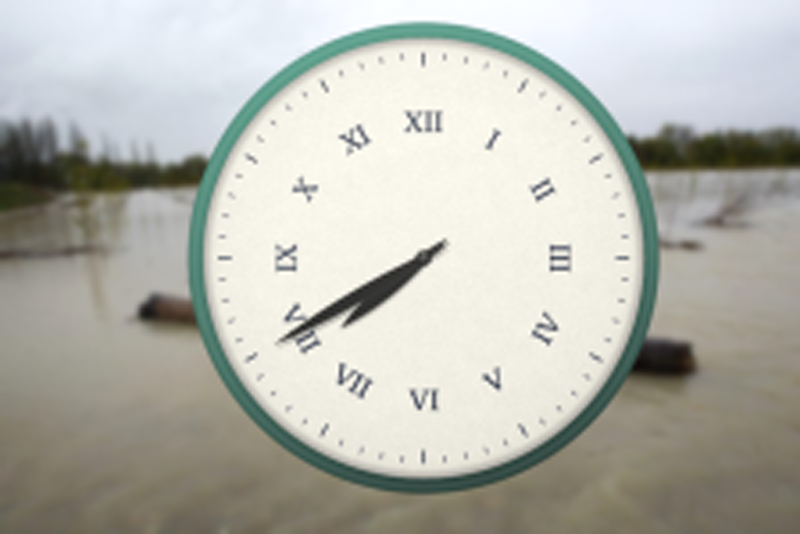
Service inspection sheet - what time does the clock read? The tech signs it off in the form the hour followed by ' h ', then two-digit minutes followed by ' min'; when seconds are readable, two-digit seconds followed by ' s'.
7 h 40 min
